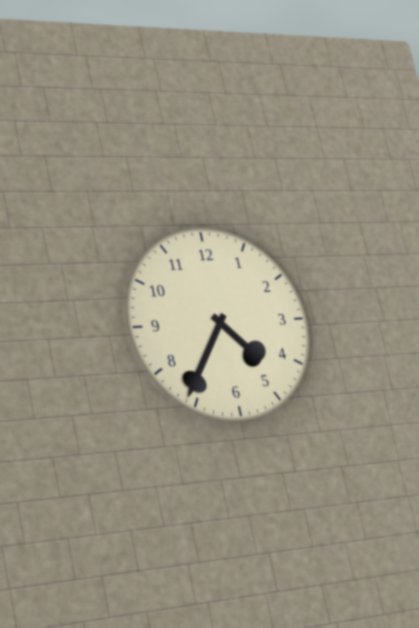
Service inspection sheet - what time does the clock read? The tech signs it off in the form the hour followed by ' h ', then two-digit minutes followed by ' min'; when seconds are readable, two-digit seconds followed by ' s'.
4 h 36 min
